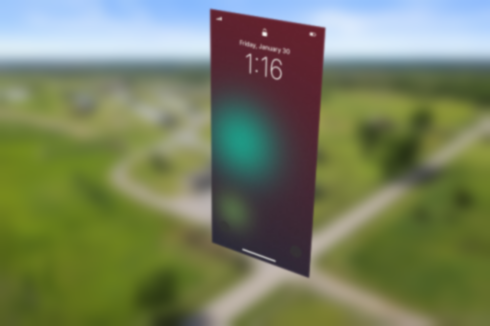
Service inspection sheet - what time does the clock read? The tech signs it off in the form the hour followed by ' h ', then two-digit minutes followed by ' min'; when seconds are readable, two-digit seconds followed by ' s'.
1 h 16 min
